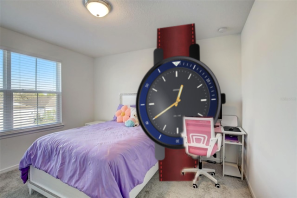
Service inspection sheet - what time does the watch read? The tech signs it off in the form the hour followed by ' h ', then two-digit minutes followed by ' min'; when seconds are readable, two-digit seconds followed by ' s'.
12 h 40 min
